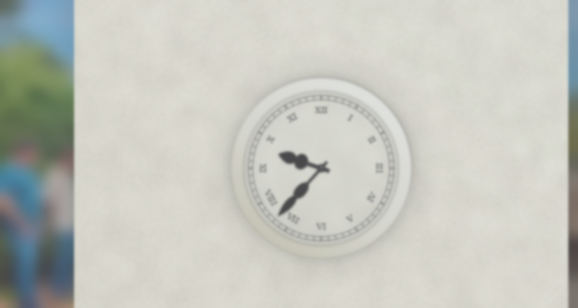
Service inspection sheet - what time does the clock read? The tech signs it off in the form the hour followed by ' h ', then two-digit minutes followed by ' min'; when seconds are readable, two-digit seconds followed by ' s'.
9 h 37 min
